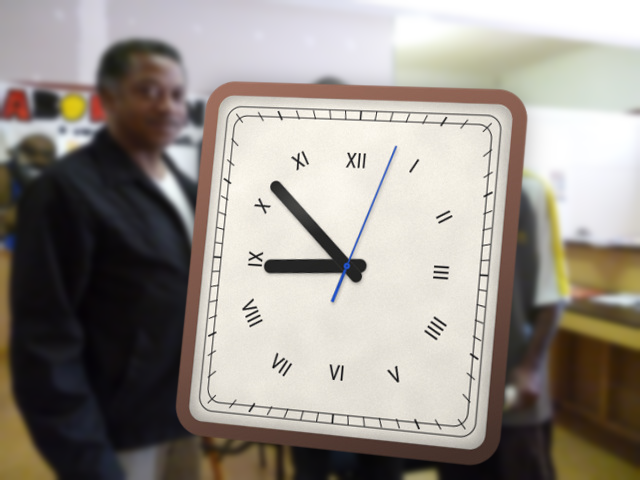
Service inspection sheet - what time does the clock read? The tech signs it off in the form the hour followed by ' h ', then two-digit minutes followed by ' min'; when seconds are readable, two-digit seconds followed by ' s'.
8 h 52 min 03 s
